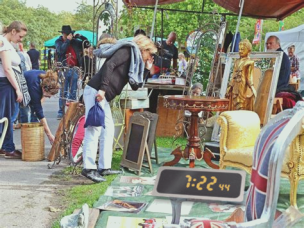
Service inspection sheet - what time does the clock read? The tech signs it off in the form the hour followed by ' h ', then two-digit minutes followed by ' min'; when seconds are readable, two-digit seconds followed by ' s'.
7 h 22 min 44 s
